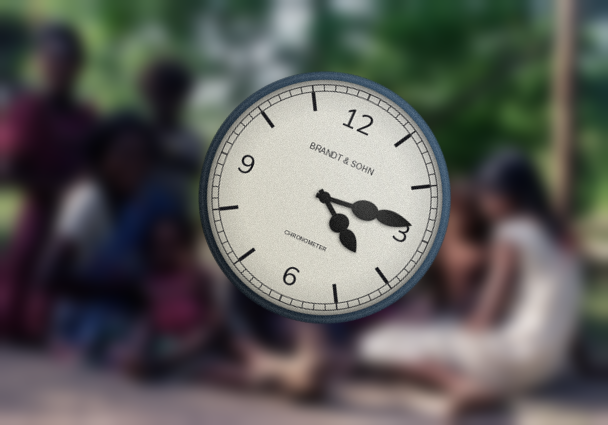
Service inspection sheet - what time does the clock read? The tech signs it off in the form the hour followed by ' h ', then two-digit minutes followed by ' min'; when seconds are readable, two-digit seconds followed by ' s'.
4 h 14 min
